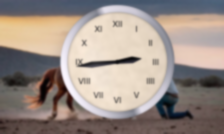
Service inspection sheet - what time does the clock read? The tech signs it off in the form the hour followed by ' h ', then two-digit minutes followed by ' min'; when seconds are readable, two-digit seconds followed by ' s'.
2 h 44 min
